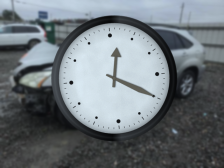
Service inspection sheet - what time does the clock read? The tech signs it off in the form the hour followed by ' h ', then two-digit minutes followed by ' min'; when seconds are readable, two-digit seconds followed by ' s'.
12 h 20 min
